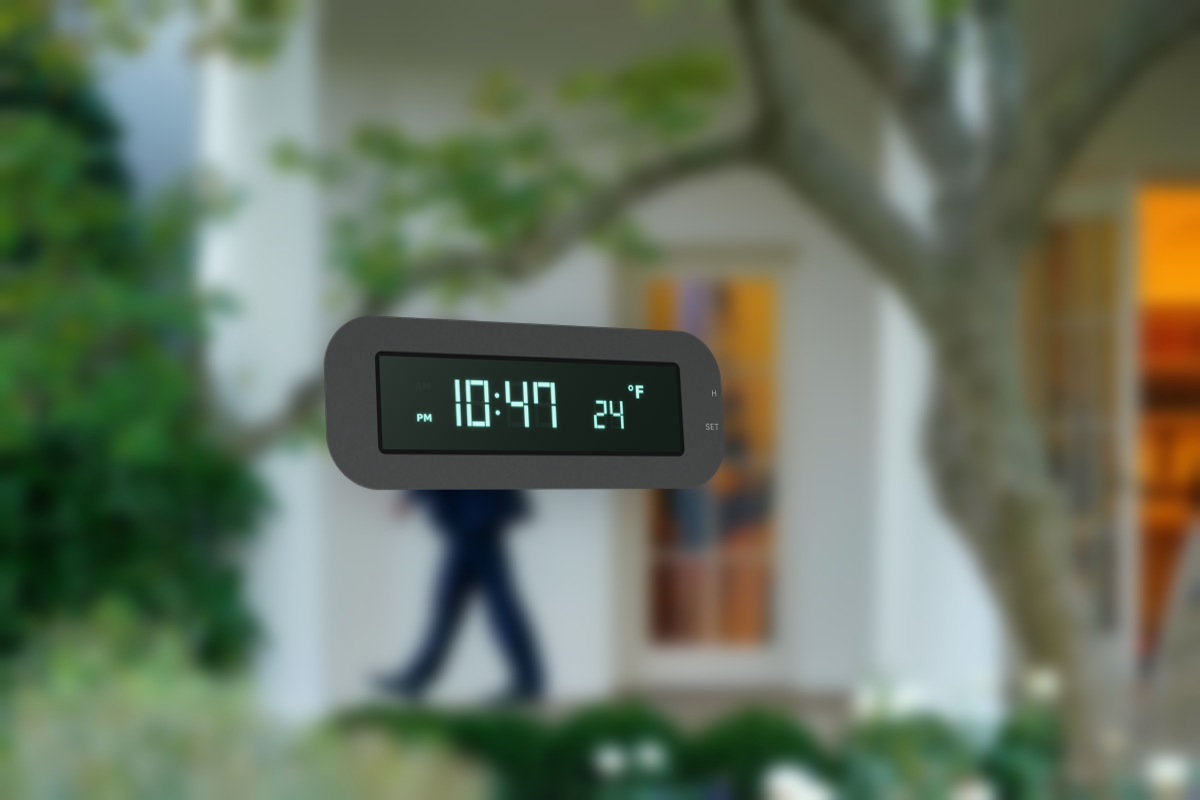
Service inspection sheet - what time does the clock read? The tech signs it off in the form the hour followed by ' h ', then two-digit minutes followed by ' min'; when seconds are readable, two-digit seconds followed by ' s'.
10 h 47 min
